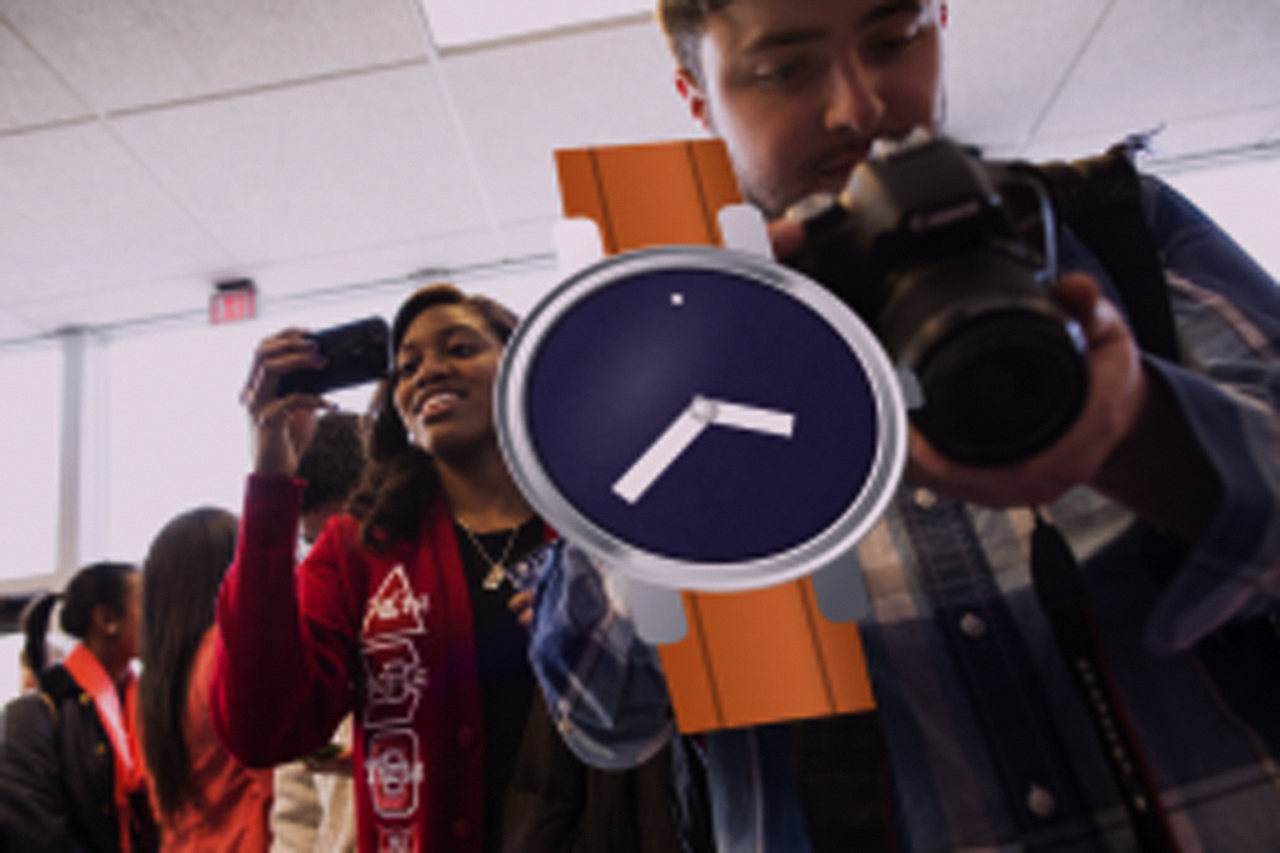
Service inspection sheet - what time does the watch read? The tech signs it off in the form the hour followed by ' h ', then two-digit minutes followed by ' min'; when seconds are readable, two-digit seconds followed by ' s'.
3 h 38 min
